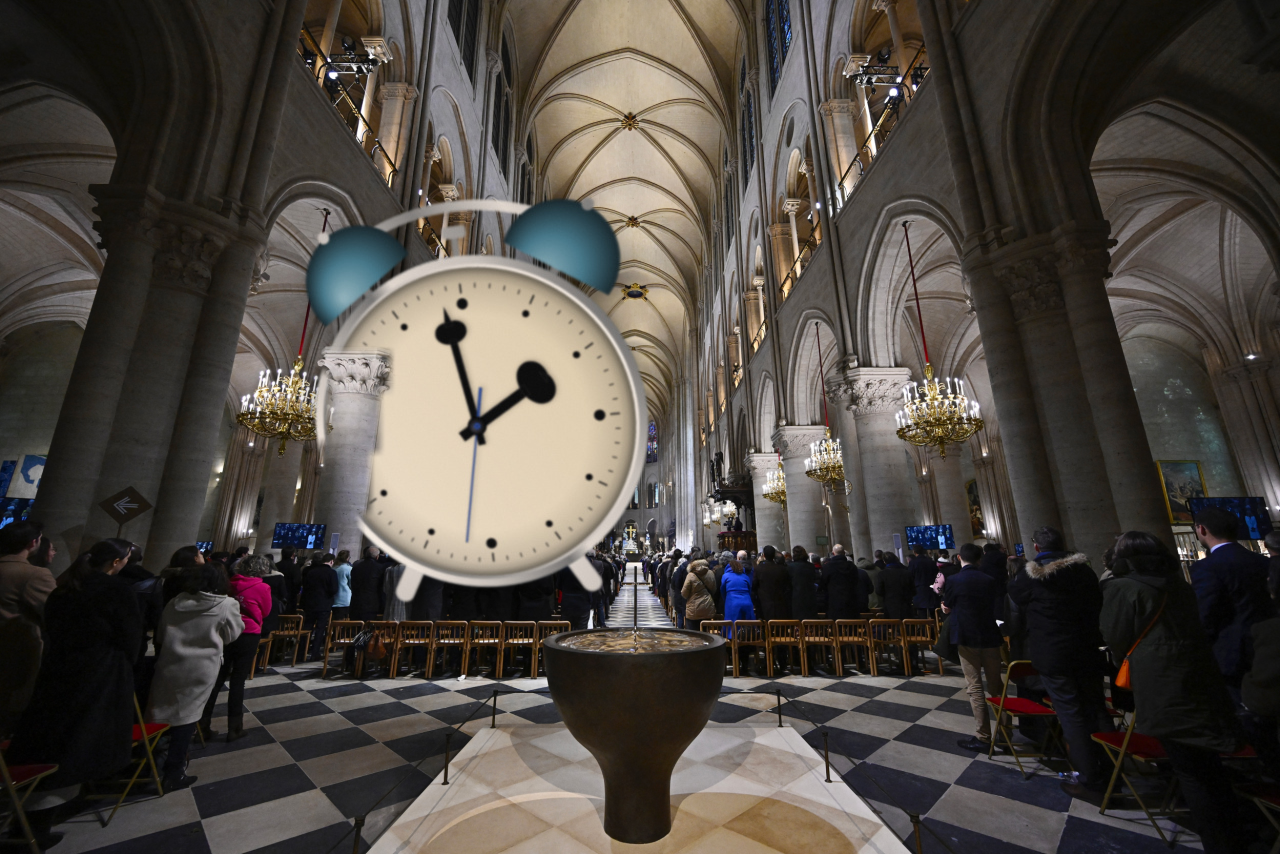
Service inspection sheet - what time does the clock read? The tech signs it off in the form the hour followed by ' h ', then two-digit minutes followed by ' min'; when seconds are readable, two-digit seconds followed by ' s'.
1 h 58 min 32 s
